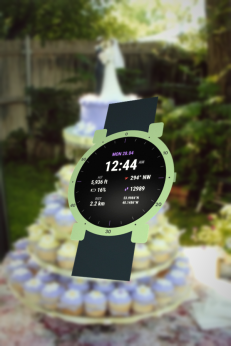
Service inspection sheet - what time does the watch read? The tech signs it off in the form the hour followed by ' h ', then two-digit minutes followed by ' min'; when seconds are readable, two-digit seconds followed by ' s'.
12 h 44 min
